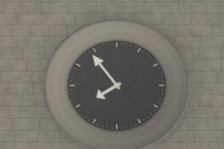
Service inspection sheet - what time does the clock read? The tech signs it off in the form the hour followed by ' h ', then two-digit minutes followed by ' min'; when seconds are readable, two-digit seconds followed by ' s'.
7 h 54 min
